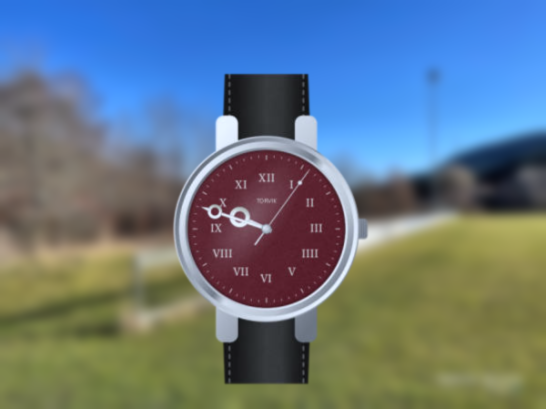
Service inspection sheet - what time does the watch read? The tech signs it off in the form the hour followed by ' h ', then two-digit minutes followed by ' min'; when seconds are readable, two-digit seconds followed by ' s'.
9 h 48 min 06 s
